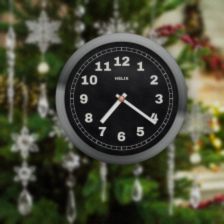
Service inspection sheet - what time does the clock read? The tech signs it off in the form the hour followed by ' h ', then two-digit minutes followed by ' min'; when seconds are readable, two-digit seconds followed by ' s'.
7 h 21 min
